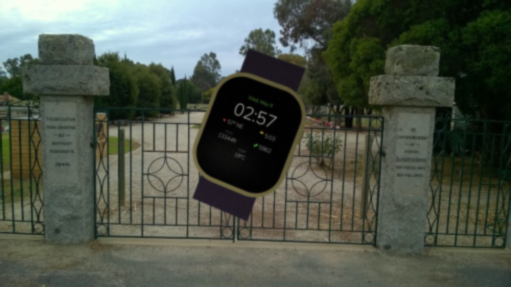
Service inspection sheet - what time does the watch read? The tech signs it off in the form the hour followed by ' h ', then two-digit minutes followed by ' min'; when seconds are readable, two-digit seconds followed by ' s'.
2 h 57 min
